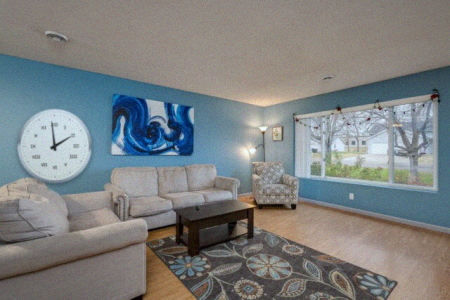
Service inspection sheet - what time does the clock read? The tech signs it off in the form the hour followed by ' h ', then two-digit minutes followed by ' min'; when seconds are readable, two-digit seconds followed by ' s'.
1 h 59 min
